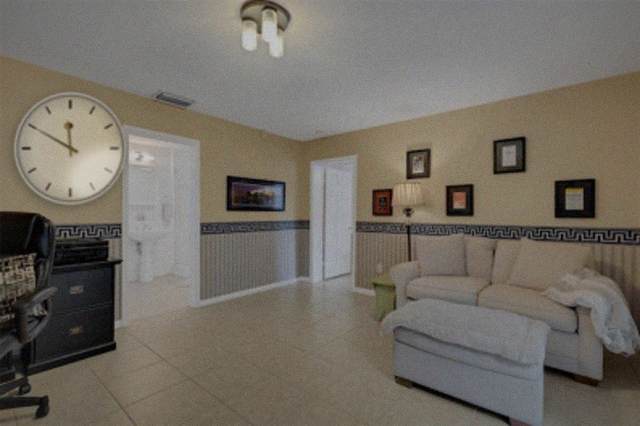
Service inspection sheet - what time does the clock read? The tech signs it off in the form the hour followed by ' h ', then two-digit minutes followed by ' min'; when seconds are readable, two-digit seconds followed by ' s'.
11 h 50 min
